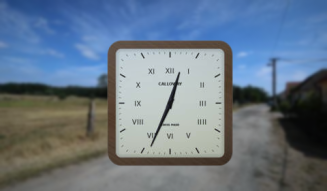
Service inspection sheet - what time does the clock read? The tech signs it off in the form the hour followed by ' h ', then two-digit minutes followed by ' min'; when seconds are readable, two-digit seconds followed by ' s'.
12 h 34 min
